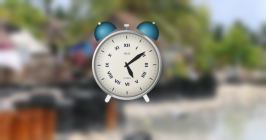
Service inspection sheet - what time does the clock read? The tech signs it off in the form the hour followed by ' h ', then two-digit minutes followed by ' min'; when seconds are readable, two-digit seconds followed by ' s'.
5 h 09 min
